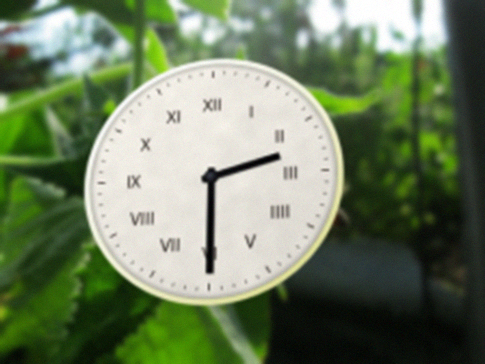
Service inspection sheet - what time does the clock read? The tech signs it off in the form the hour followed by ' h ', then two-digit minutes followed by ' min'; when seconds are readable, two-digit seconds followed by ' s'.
2 h 30 min
